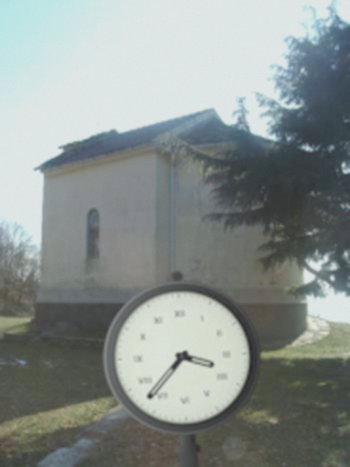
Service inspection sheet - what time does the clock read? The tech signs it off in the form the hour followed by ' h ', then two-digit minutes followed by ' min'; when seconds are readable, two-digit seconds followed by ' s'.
3 h 37 min
